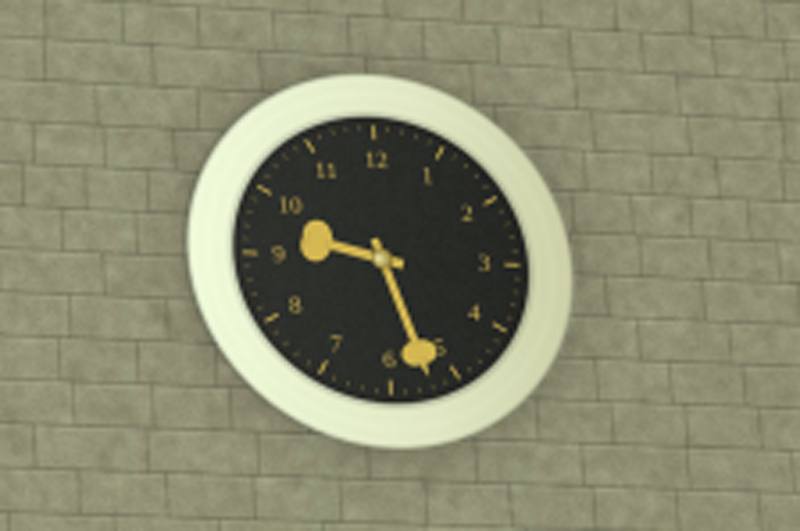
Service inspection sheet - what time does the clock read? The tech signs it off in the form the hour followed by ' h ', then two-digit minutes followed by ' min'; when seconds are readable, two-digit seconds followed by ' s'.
9 h 27 min
